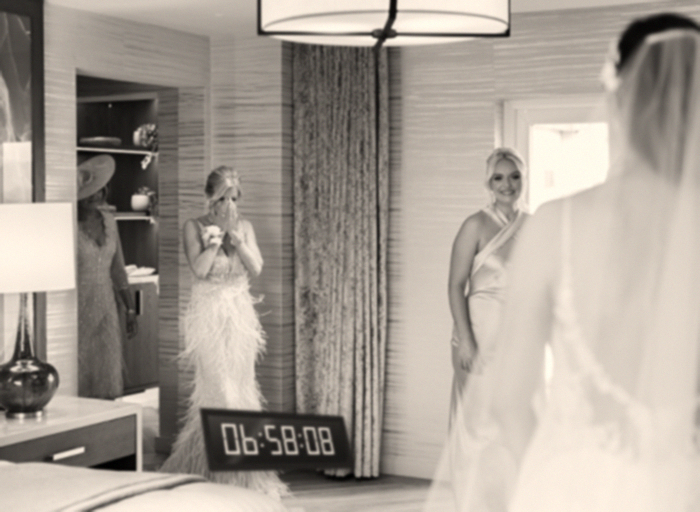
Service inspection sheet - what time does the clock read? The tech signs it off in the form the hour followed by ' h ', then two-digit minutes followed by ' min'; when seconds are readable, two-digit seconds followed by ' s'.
6 h 58 min 08 s
